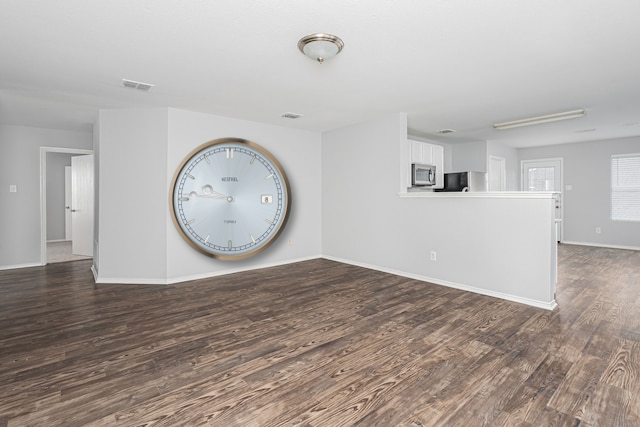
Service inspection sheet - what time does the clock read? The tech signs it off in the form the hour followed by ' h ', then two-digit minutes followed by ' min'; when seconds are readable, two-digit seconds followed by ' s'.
9 h 46 min
